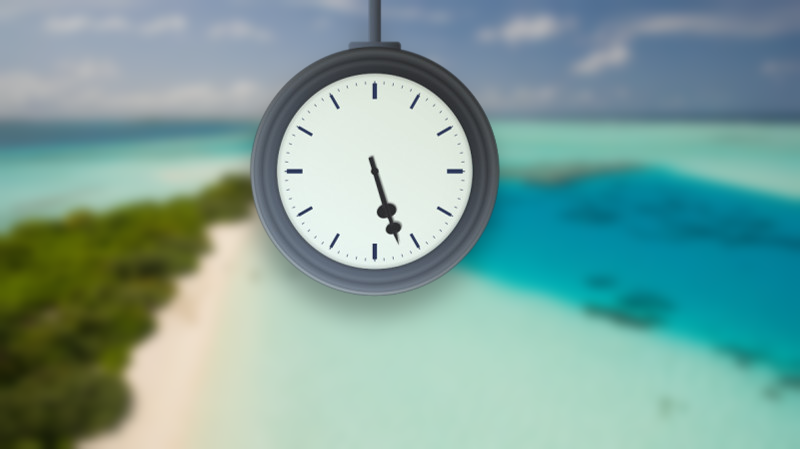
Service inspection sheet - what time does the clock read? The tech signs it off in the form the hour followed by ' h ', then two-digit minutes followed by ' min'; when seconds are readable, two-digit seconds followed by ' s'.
5 h 27 min
